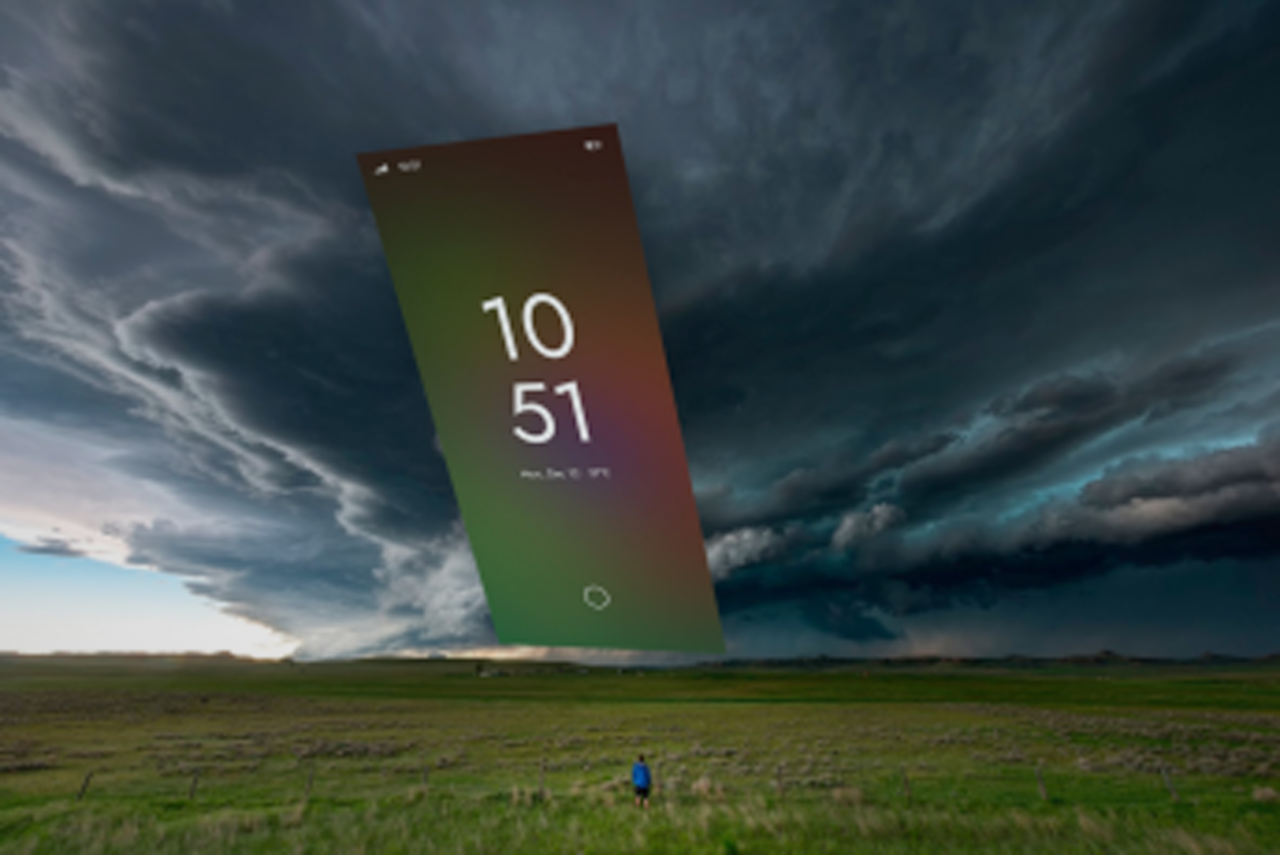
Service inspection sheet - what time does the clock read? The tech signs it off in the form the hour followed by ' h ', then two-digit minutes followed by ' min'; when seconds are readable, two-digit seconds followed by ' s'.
10 h 51 min
